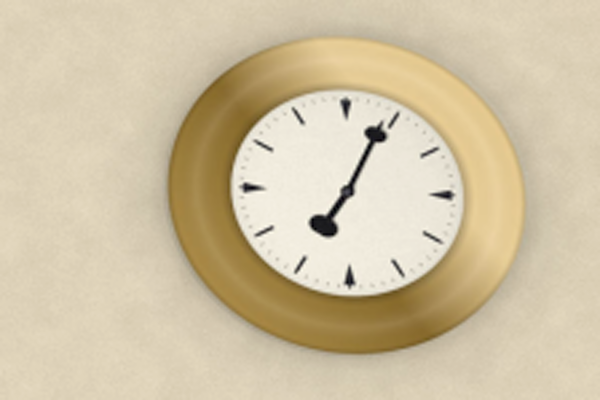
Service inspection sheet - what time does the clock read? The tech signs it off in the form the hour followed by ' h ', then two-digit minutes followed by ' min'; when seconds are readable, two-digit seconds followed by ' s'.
7 h 04 min
